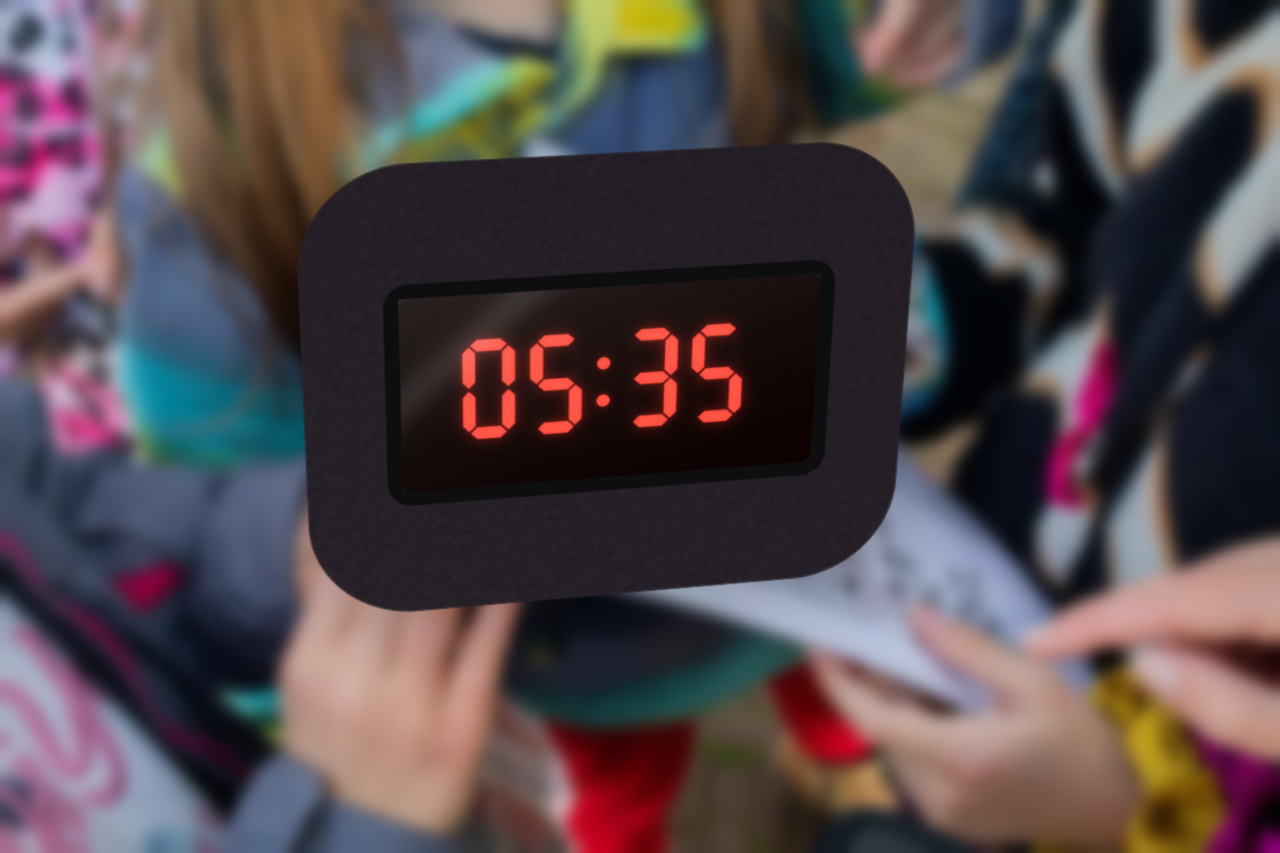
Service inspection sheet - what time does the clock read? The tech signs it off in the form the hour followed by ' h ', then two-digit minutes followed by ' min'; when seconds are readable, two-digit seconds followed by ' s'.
5 h 35 min
